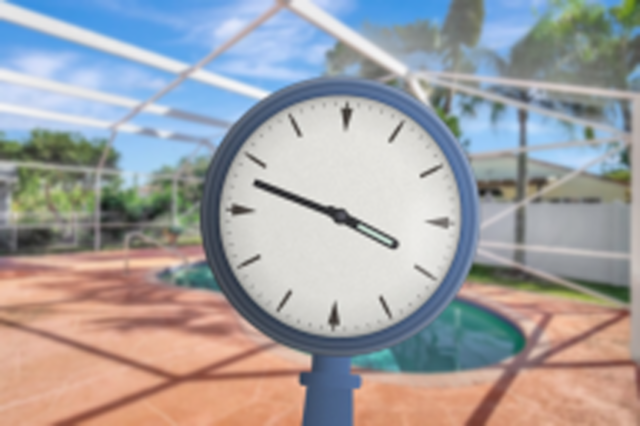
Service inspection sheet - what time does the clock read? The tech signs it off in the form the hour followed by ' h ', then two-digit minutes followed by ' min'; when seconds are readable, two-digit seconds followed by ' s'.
3 h 48 min
